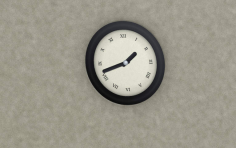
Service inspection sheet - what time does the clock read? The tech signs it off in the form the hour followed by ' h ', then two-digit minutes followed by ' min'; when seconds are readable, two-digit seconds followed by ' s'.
1 h 42 min
